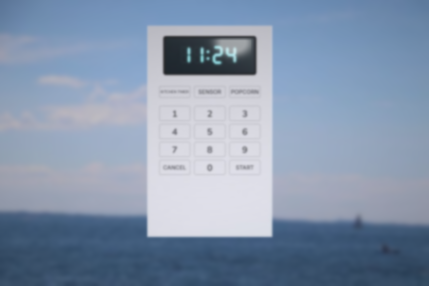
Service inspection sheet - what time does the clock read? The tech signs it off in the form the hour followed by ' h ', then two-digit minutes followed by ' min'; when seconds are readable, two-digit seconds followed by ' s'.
11 h 24 min
